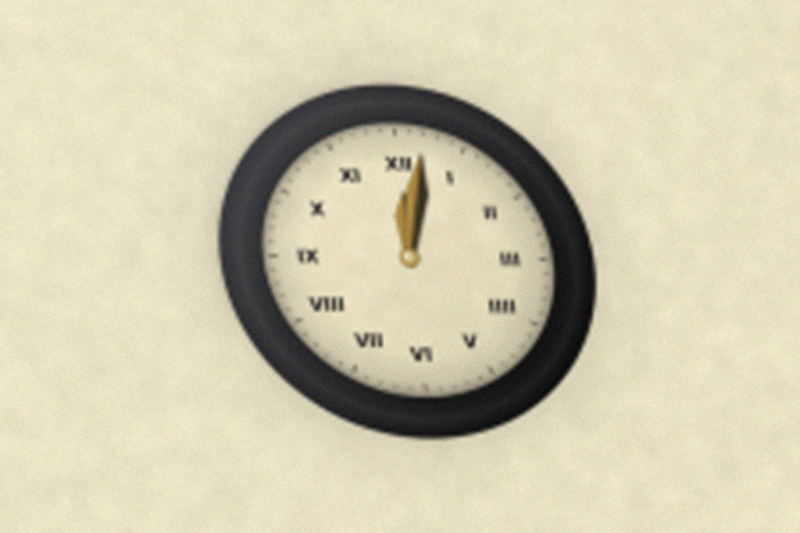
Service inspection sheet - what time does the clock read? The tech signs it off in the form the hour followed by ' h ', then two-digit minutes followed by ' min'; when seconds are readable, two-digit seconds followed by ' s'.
12 h 02 min
